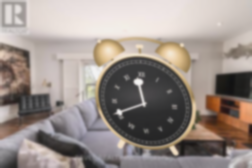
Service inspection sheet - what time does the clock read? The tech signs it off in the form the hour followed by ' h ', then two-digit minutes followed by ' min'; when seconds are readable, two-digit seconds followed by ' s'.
11 h 41 min
